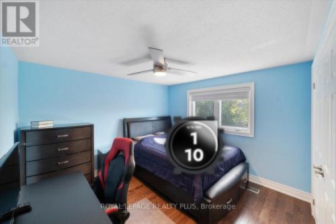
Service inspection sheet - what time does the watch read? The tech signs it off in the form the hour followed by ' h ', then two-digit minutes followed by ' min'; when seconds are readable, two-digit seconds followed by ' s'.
1 h 10 min
